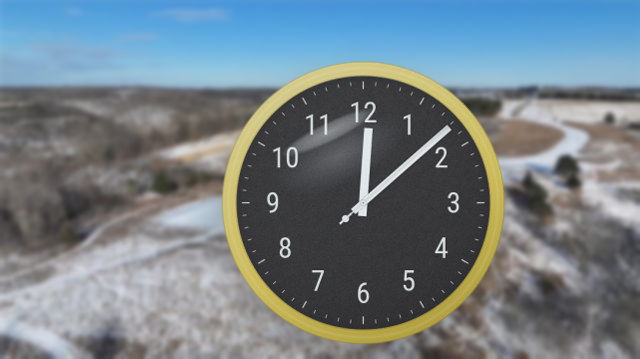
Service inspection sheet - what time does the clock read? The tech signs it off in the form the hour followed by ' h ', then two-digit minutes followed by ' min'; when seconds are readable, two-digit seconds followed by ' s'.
12 h 08 min 08 s
